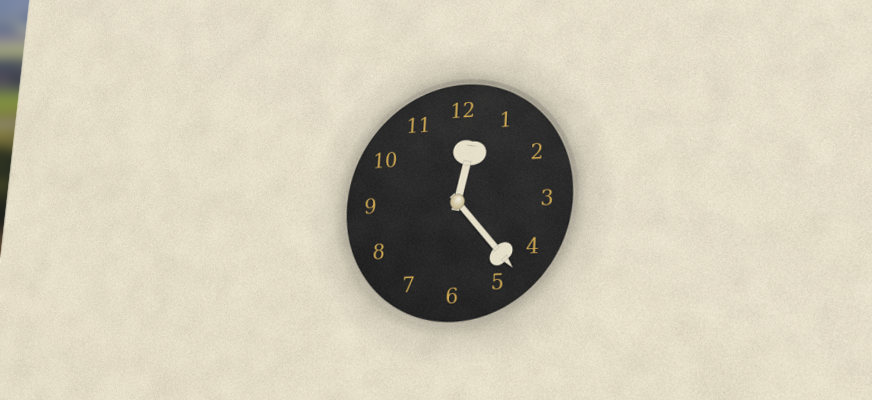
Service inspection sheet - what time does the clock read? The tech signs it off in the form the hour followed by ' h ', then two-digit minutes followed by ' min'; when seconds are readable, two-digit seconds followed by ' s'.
12 h 23 min
